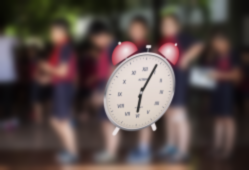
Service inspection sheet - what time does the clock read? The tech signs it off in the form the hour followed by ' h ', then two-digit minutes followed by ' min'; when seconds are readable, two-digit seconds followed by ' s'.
6 h 04 min
